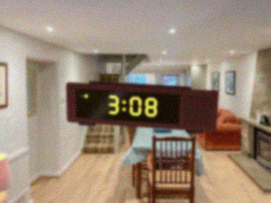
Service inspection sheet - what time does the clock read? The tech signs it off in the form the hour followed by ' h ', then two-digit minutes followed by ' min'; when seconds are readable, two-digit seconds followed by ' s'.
3 h 08 min
